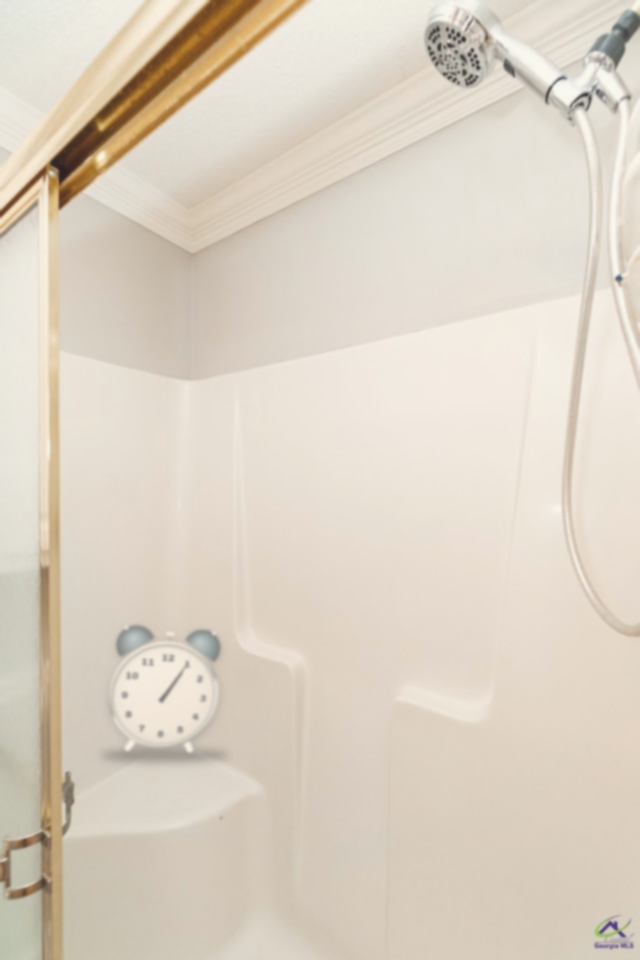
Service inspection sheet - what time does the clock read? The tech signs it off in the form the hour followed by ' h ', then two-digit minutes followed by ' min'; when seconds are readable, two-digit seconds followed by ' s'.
1 h 05 min
